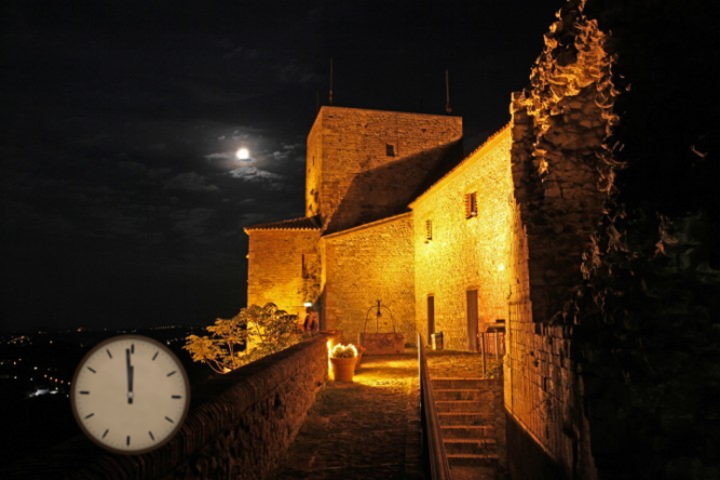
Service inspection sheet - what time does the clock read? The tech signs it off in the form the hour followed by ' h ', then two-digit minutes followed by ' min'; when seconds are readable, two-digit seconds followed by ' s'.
11 h 59 min
